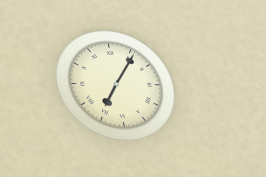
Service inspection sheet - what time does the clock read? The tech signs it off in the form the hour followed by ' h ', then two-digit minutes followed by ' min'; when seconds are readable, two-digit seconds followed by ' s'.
7 h 06 min
